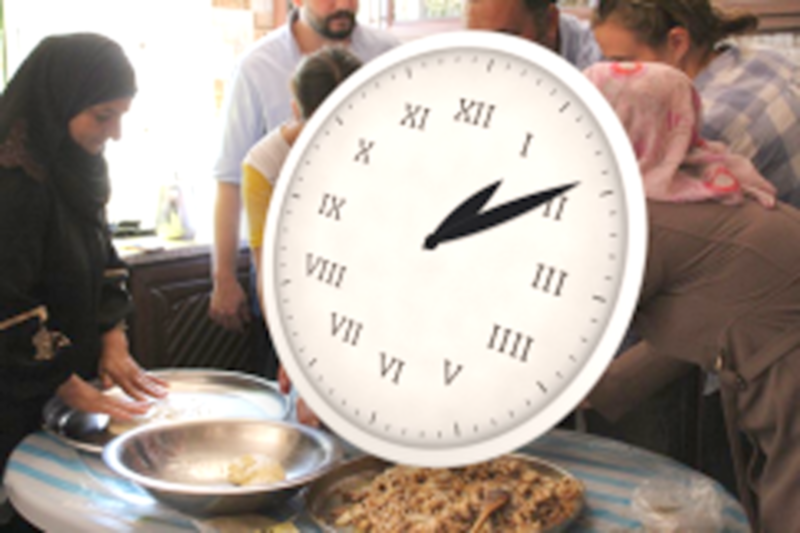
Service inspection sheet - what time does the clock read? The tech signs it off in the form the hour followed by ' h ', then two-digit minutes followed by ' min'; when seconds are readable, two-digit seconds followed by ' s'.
1 h 09 min
